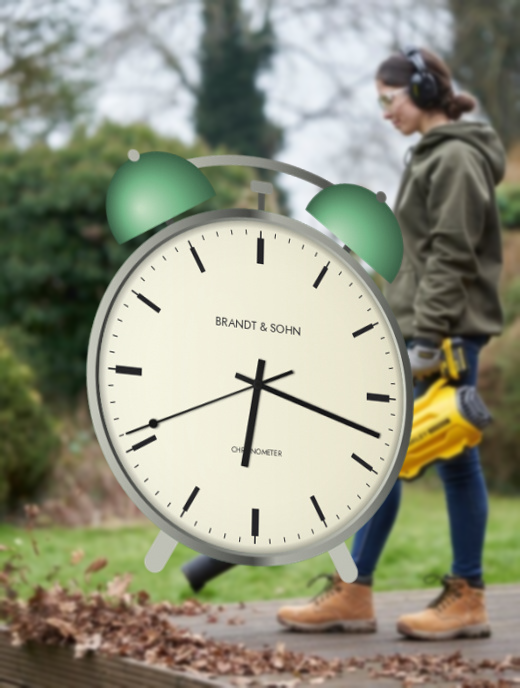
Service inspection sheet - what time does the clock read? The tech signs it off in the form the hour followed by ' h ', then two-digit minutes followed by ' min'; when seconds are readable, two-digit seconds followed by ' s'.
6 h 17 min 41 s
